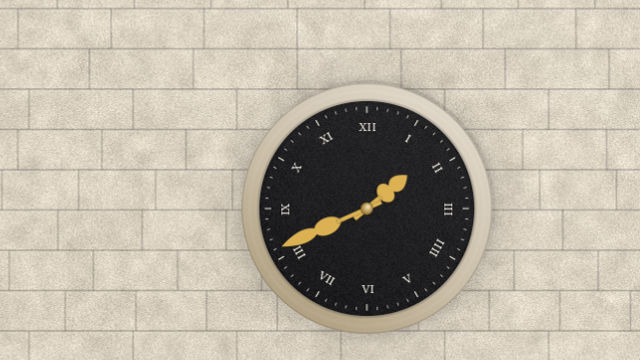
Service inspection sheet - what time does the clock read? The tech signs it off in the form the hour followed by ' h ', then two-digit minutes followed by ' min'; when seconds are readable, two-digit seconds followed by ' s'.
1 h 41 min
